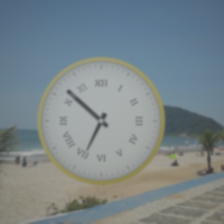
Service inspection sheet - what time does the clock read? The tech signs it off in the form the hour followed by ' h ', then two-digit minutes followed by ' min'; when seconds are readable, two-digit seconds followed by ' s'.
6 h 52 min
